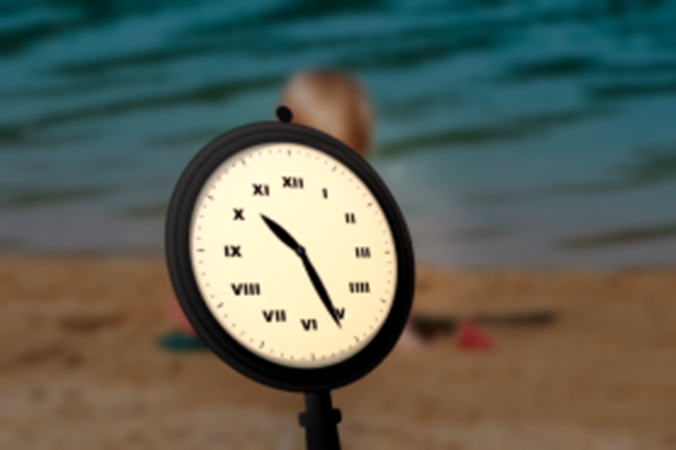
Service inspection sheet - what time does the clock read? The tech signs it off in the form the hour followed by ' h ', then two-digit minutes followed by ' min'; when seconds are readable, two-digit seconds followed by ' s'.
10 h 26 min
